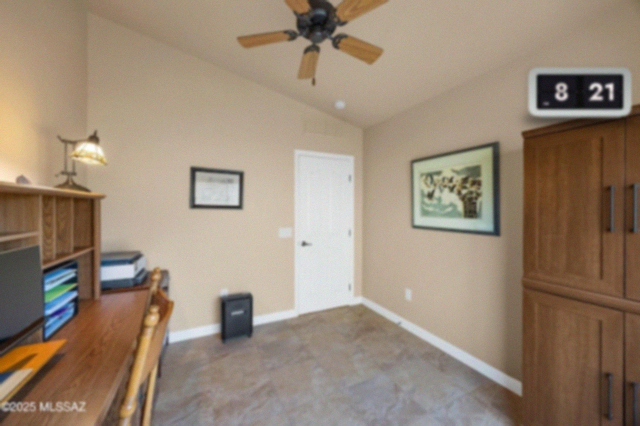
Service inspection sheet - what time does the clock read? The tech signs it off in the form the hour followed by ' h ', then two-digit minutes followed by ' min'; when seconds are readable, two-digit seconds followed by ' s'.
8 h 21 min
